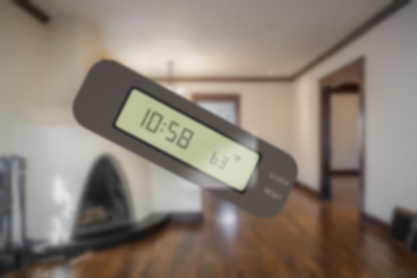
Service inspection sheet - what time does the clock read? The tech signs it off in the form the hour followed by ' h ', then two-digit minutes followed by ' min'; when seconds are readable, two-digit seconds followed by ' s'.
10 h 58 min
